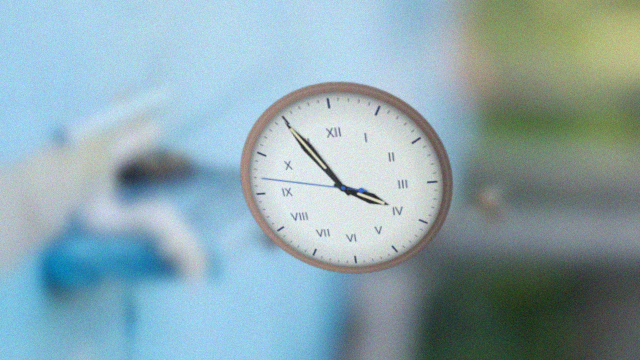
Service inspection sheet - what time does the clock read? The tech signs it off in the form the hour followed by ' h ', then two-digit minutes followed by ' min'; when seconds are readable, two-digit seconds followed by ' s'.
3 h 54 min 47 s
